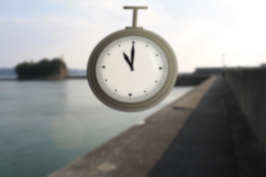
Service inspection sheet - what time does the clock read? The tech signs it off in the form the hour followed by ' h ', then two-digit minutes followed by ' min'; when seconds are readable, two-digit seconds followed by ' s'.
11 h 00 min
